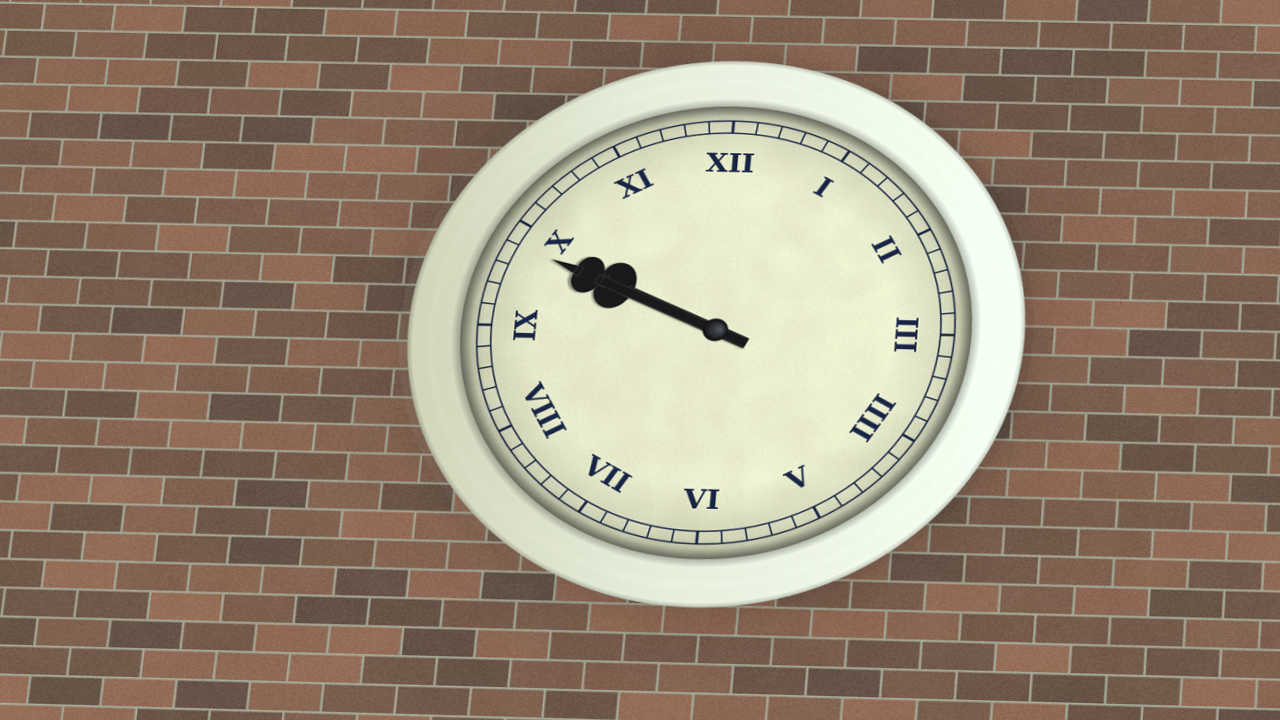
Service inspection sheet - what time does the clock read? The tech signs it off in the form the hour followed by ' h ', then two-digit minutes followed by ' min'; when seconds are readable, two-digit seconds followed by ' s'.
9 h 49 min
